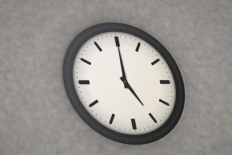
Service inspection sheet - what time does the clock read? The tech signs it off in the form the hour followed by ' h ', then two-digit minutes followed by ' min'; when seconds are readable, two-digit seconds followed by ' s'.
5 h 00 min
